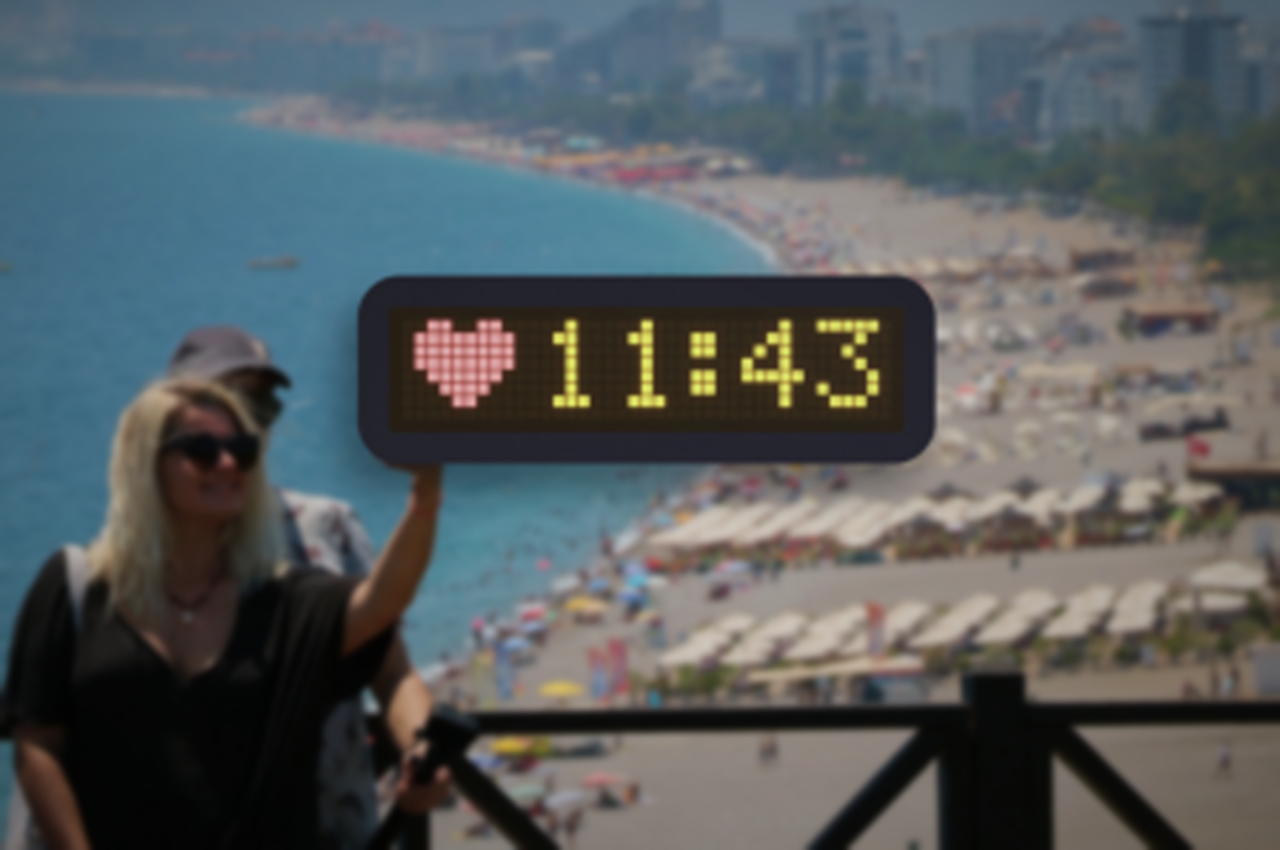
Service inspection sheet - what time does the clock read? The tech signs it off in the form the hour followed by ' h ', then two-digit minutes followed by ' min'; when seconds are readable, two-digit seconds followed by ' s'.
11 h 43 min
